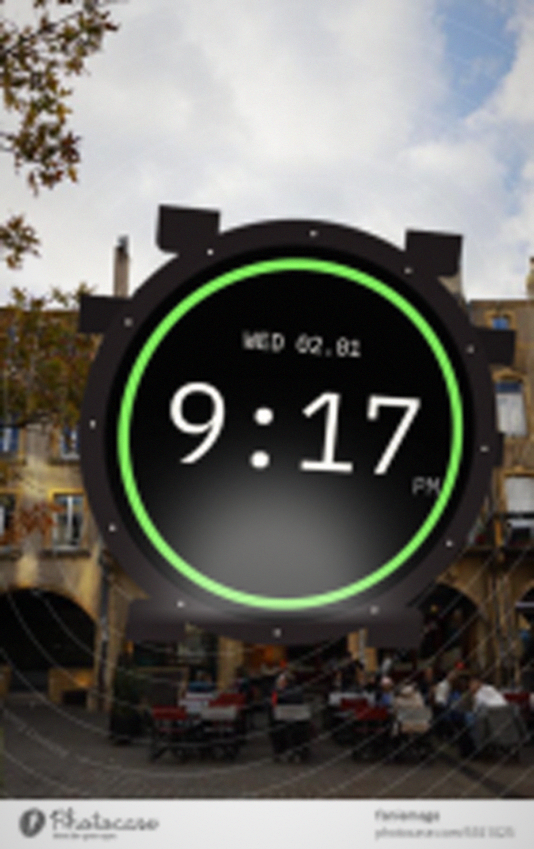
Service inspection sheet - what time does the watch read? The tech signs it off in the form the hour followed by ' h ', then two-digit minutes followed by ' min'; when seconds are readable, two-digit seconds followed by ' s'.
9 h 17 min
